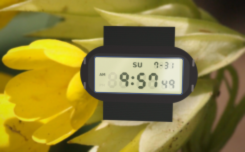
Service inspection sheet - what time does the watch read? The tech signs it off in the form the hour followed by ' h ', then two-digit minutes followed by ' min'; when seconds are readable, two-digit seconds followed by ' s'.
9 h 57 min 49 s
